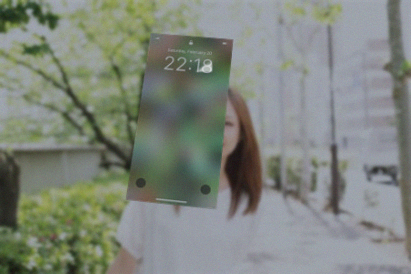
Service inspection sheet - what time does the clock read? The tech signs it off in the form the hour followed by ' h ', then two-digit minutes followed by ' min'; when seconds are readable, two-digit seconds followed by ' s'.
22 h 18 min
